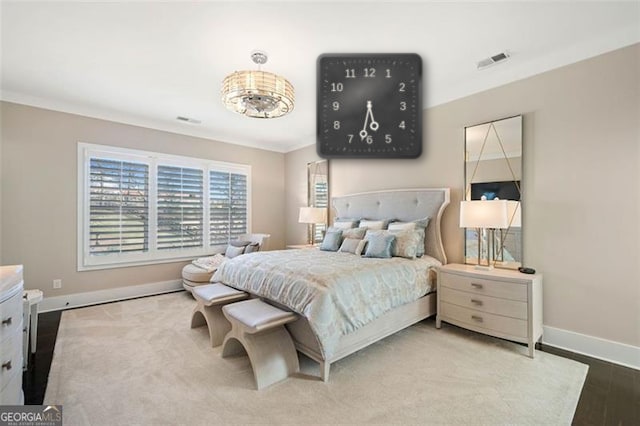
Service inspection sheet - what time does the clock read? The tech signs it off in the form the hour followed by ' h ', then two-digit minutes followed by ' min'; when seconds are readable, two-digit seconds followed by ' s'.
5 h 32 min
